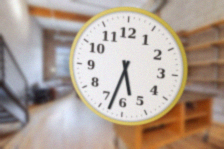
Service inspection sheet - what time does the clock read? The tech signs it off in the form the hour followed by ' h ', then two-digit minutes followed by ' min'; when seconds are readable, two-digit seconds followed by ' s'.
5 h 33 min
